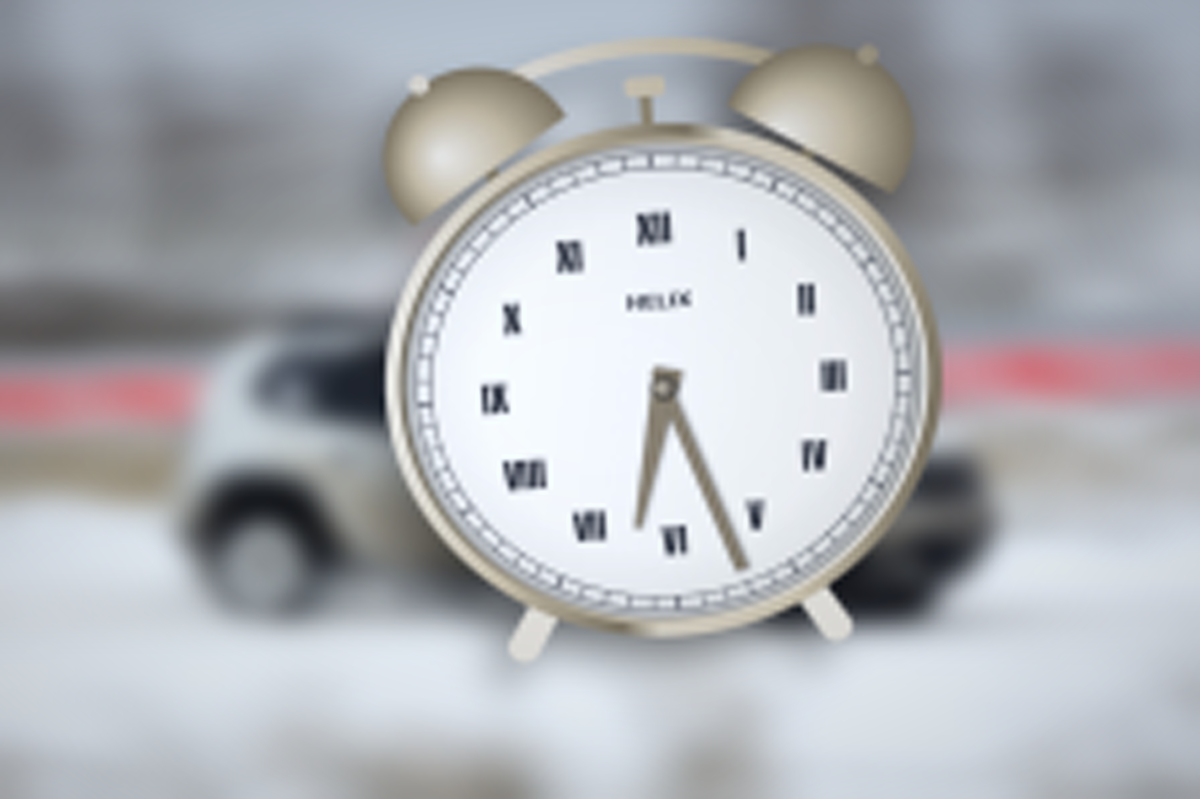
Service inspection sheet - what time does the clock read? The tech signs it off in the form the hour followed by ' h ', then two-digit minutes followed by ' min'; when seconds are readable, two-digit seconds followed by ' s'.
6 h 27 min
